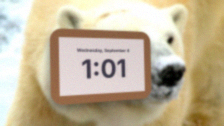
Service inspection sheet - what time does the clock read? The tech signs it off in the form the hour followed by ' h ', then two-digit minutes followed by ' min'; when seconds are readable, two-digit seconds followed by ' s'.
1 h 01 min
